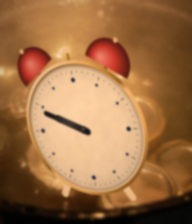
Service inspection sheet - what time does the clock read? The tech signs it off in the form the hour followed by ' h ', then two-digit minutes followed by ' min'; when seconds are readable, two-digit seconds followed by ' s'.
9 h 49 min
